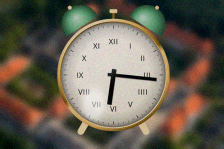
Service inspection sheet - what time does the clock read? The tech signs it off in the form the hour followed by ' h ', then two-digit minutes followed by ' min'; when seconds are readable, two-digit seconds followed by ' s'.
6 h 16 min
